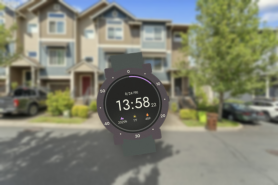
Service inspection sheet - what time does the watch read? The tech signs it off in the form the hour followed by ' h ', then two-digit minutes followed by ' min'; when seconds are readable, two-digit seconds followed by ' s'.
13 h 58 min
